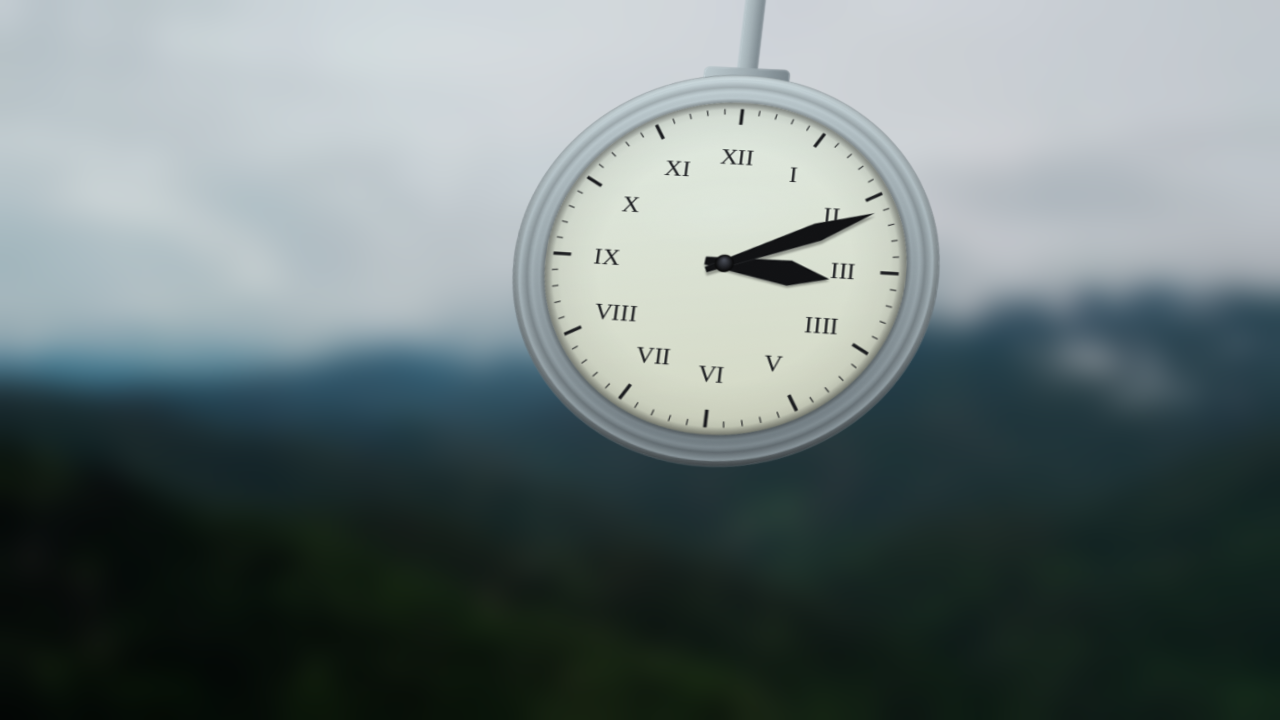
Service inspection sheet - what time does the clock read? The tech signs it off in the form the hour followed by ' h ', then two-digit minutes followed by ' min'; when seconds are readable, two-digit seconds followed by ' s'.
3 h 11 min
